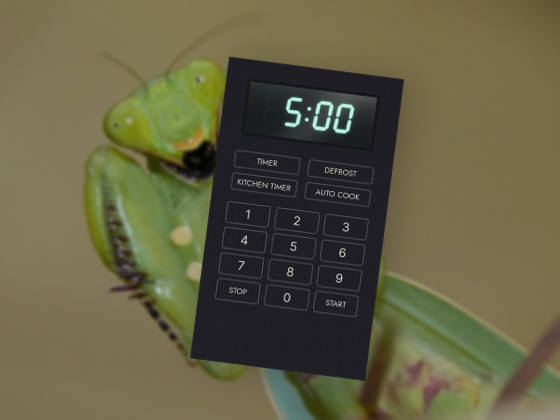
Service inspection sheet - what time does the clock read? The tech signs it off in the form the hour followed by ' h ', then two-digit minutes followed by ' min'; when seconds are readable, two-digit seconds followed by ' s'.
5 h 00 min
